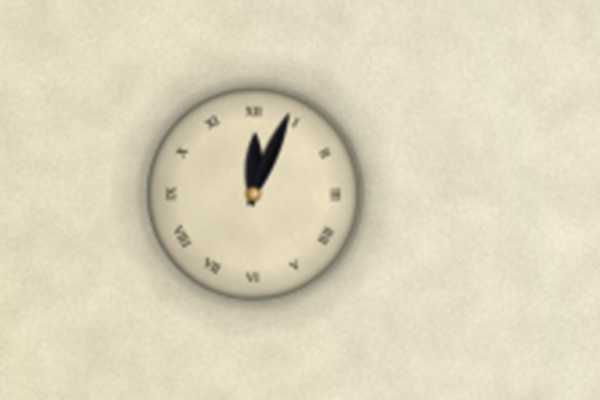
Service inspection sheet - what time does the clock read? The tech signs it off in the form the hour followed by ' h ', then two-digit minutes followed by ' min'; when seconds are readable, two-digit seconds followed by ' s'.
12 h 04 min
